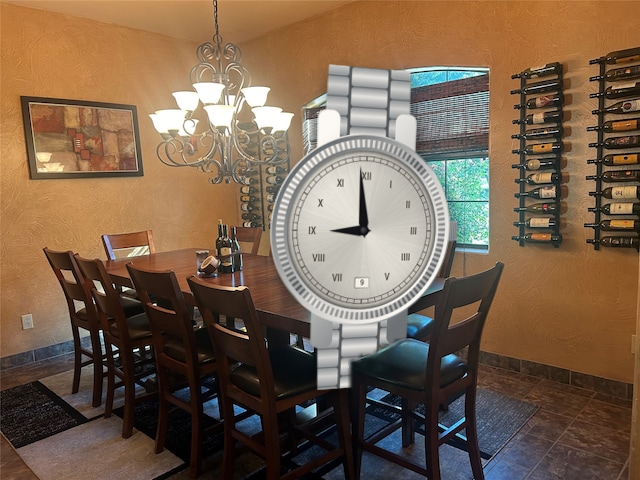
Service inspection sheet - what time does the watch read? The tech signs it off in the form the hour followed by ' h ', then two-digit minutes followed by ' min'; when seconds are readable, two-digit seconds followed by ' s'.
8 h 59 min
